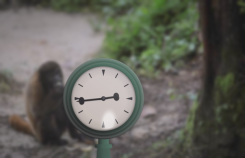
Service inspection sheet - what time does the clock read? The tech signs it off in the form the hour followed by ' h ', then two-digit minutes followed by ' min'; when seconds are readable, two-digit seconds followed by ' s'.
2 h 44 min
